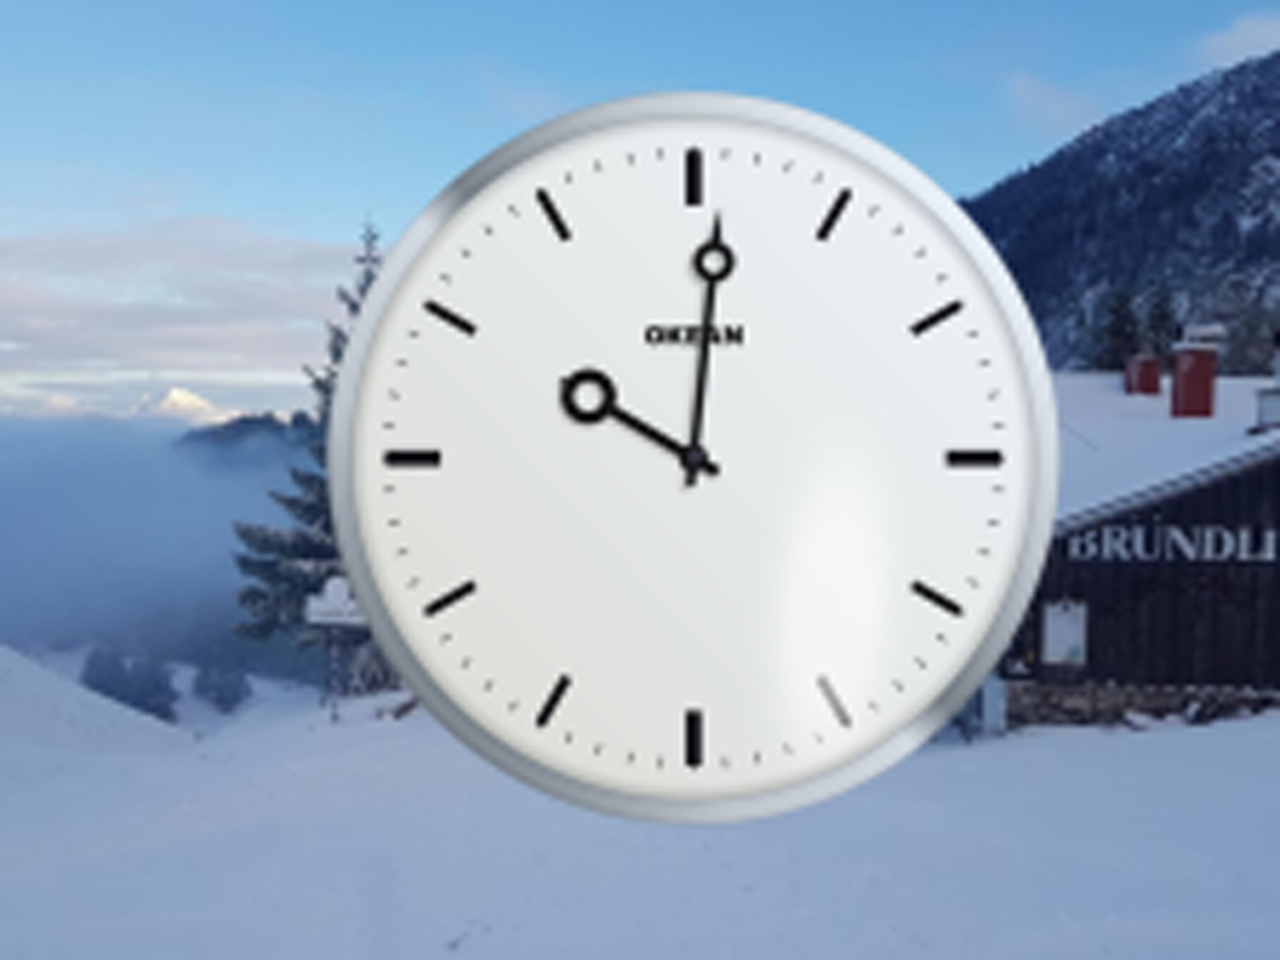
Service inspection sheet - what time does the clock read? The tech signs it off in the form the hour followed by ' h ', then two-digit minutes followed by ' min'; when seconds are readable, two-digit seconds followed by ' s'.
10 h 01 min
